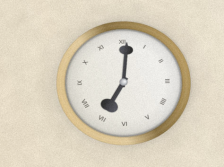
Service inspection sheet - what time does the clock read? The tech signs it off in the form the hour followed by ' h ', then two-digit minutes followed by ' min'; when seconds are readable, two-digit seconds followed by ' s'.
7 h 01 min
